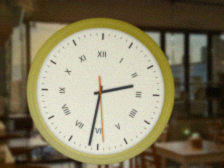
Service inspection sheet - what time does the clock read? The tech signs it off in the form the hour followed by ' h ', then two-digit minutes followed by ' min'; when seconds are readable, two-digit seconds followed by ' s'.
2 h 31 min 29 s
